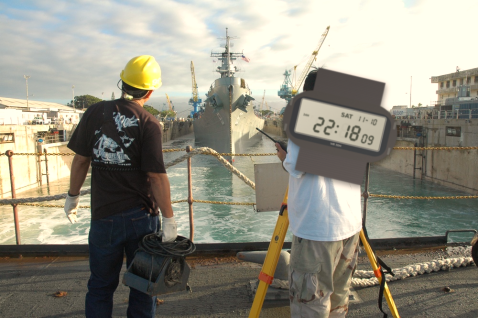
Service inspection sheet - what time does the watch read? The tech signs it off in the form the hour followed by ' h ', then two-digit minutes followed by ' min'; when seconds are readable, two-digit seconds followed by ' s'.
22 h 18 min 09 s
